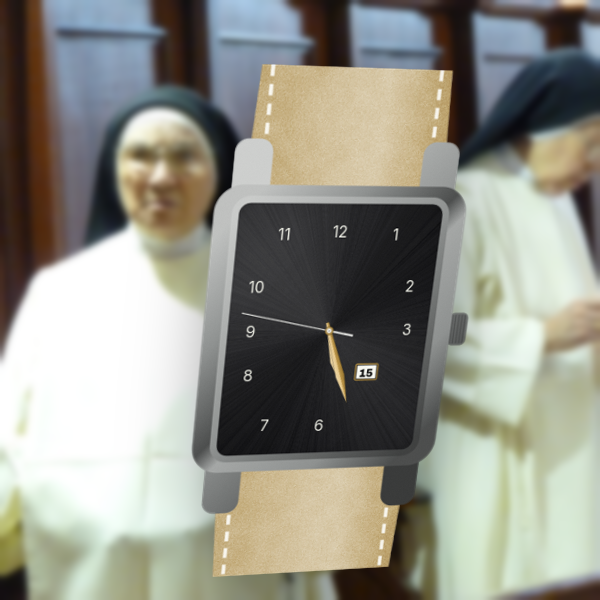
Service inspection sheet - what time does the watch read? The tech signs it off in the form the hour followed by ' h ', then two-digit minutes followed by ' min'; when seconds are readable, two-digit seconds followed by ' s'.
5 h 26 min 47 s
